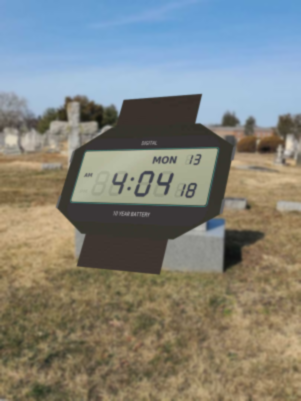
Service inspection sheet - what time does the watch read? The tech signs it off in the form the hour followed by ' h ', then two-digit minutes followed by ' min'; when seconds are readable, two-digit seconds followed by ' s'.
4 h 04 min 18 s
